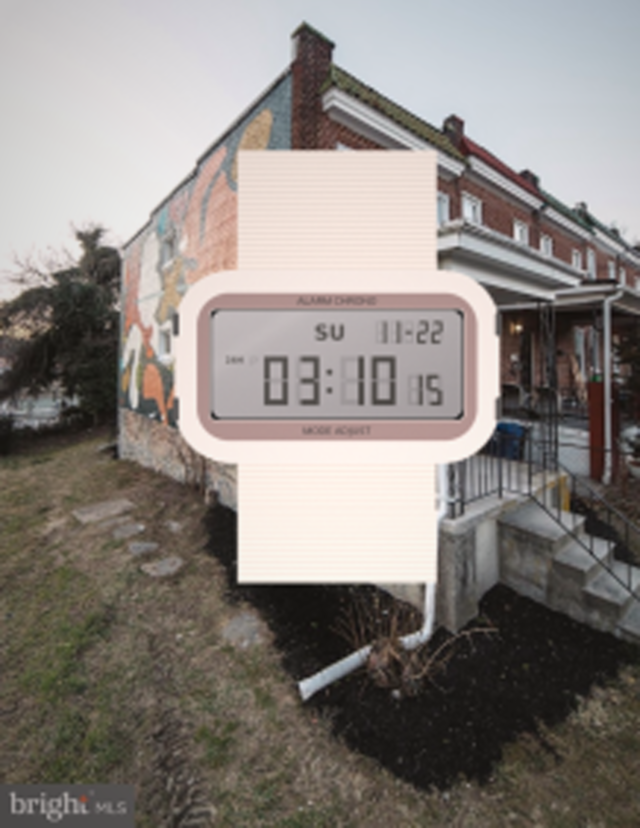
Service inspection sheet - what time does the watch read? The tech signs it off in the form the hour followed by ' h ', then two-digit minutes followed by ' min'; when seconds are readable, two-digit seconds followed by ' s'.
3 h 10 min 15 s
